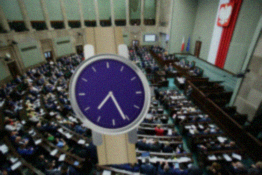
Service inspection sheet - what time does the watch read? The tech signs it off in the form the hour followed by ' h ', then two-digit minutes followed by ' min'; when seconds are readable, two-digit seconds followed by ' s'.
7 h 26 min
